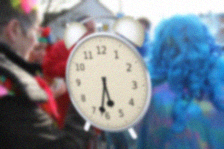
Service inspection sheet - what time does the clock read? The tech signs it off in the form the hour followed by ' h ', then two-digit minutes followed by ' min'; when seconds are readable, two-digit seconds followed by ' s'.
5 h 32 min
